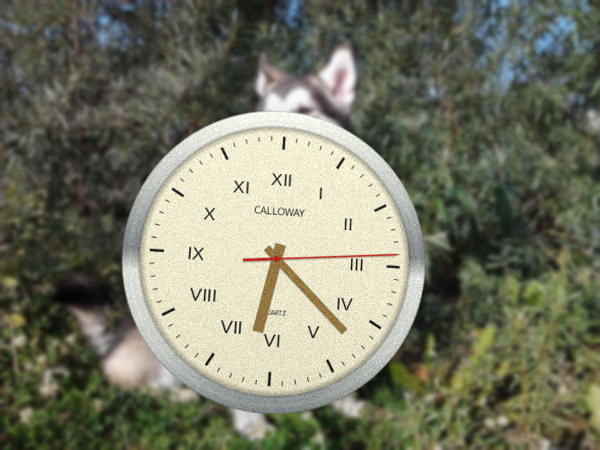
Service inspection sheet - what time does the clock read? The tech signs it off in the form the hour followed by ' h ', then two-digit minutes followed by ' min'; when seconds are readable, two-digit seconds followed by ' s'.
6 h 22 min 14 s
